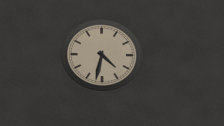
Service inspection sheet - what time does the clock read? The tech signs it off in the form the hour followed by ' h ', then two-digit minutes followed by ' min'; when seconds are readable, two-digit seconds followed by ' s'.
4 h 32 min
